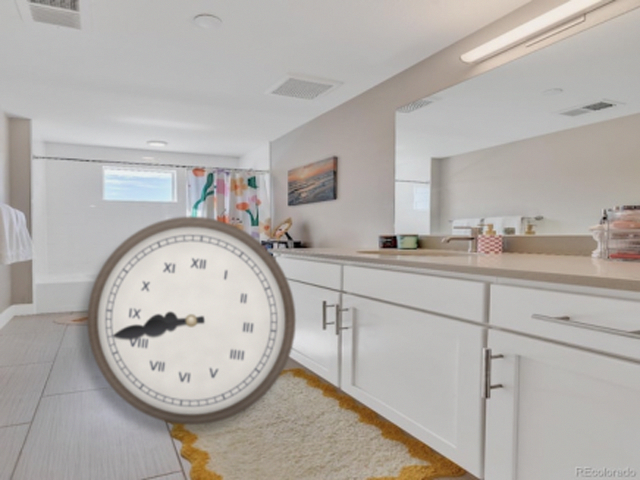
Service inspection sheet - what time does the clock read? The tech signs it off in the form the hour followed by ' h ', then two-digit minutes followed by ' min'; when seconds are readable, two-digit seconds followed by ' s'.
8 h 42 min
